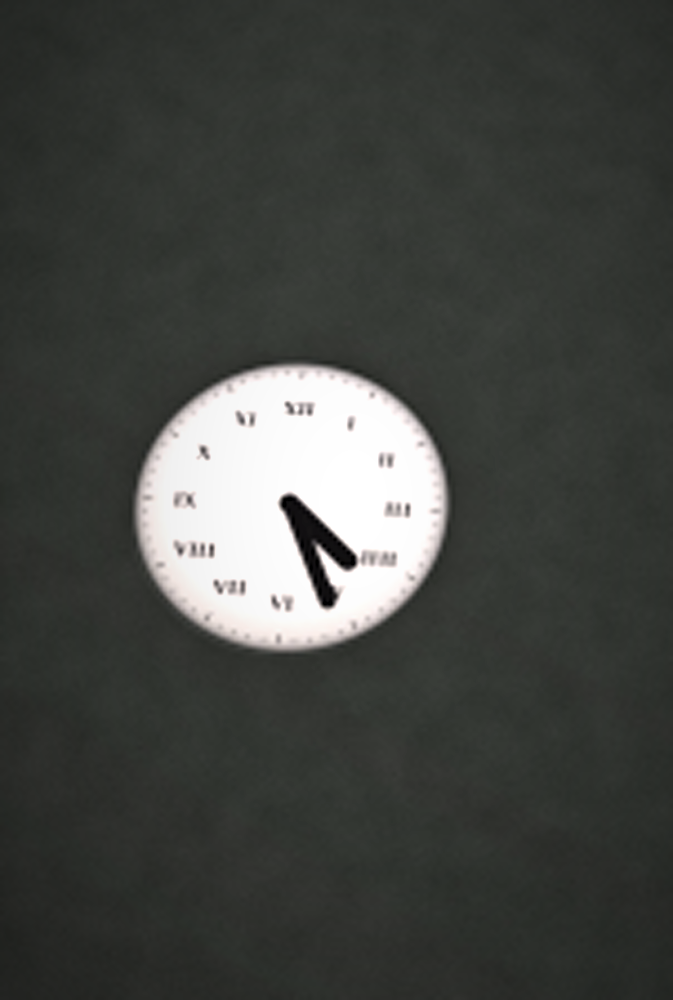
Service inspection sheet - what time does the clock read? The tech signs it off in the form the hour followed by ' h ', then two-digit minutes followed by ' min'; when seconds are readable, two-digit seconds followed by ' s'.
4 h 26 min
